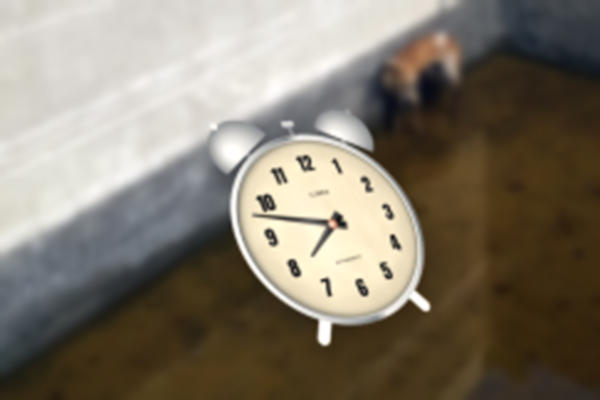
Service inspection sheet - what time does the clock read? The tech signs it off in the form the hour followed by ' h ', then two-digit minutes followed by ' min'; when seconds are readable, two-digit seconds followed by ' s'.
7 h 48 min
